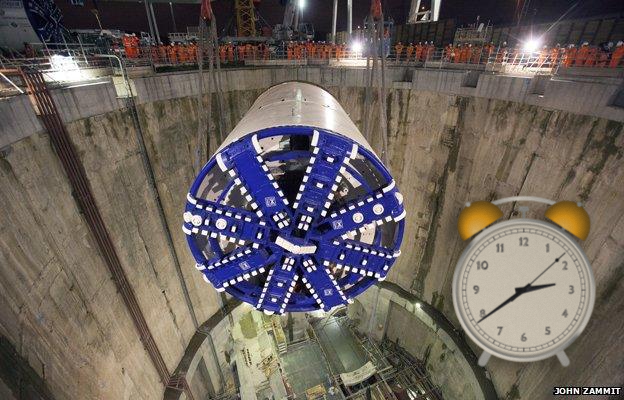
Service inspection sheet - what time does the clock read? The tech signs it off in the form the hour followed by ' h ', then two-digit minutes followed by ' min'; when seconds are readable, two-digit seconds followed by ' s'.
2 h 39 min 08 s
